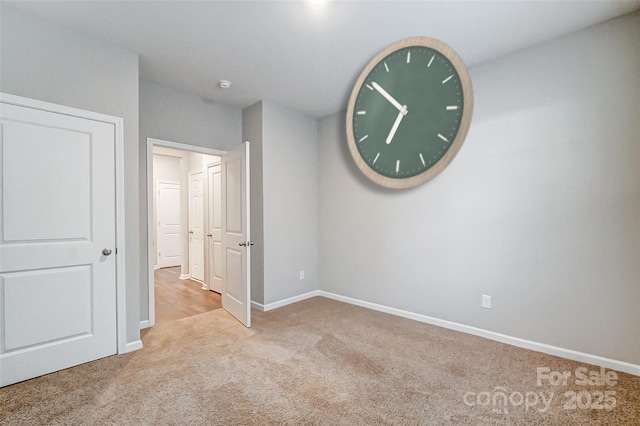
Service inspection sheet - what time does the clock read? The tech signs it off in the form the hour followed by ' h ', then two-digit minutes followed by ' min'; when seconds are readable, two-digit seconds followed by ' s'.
6 h 51 min
